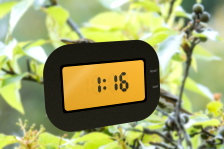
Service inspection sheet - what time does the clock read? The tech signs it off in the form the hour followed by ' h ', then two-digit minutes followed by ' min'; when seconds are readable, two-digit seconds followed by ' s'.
1 h 16 min
